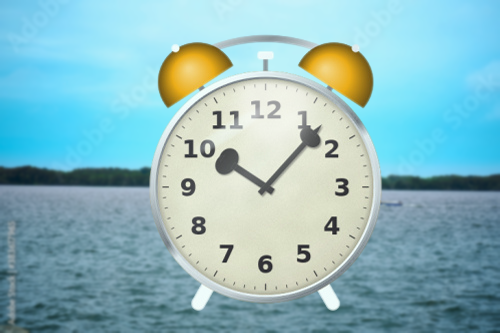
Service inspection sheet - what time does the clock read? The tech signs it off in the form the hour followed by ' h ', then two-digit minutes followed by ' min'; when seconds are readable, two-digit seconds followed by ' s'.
10 h 07 min
